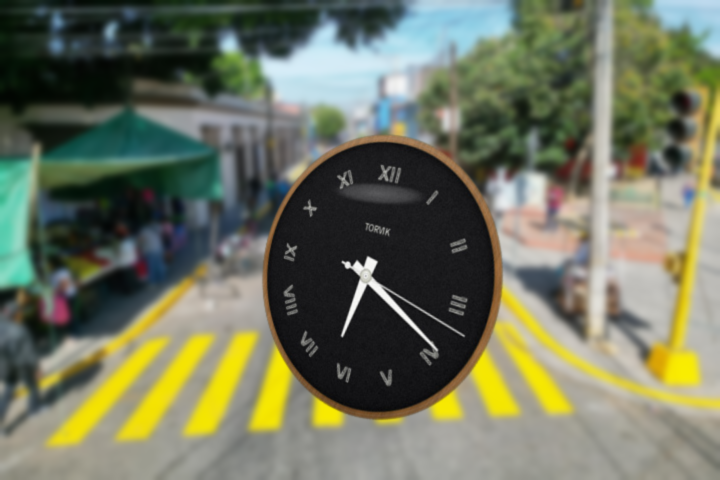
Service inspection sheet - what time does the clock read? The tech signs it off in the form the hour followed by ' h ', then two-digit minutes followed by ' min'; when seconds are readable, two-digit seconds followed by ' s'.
6 h 19 min 17 s
